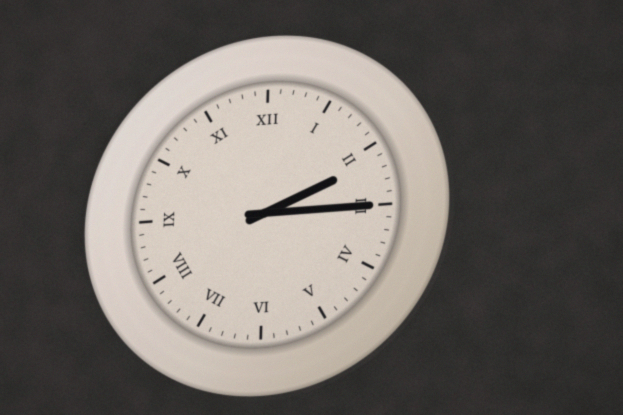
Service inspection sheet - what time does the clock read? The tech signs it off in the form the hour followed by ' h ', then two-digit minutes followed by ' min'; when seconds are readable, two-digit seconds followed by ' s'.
2 h 15 min
